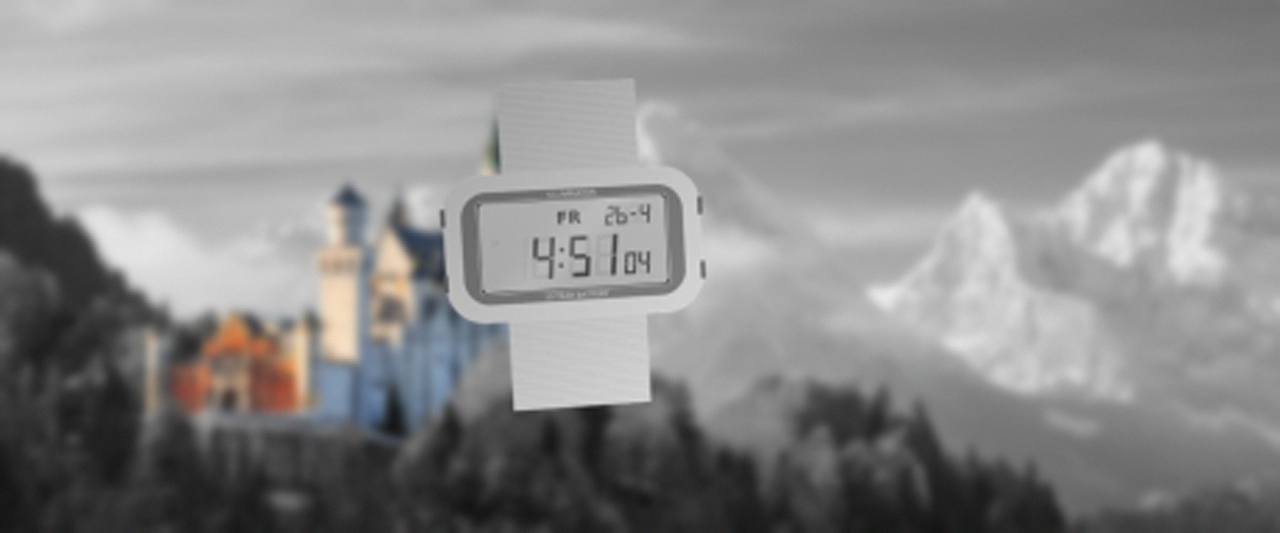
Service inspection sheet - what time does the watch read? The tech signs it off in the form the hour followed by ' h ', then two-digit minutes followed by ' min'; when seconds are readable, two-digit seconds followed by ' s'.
4 h 51 min 04 s
